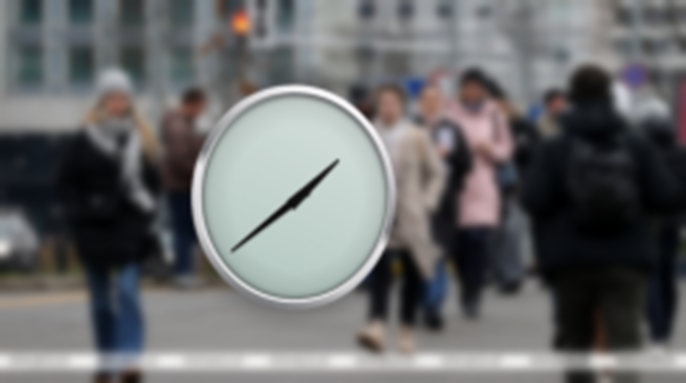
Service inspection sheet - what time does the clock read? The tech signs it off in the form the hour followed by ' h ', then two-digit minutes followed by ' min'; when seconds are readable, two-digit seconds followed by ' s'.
1 h 39 min
